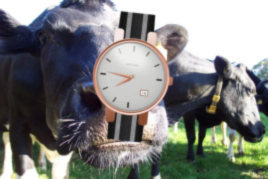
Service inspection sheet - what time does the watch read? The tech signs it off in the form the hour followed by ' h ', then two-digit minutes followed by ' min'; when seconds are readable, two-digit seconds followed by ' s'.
7 h 46 min
